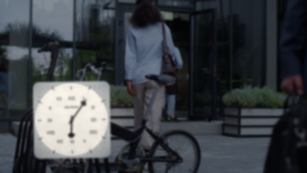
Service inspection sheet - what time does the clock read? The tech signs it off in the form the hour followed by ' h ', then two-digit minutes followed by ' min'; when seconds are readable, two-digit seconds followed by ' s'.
6 h 06 min
